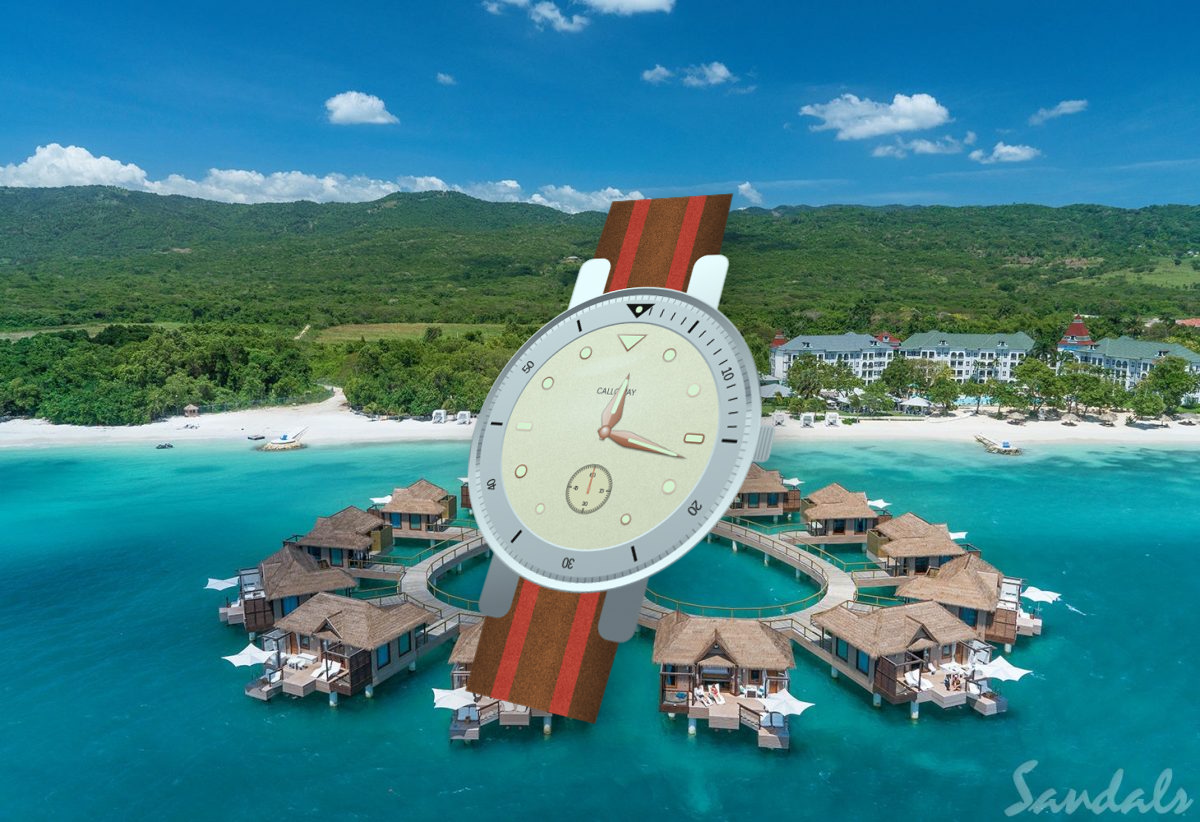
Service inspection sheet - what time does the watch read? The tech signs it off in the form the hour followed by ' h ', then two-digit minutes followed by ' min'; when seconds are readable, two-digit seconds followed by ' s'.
12 h 17 min
